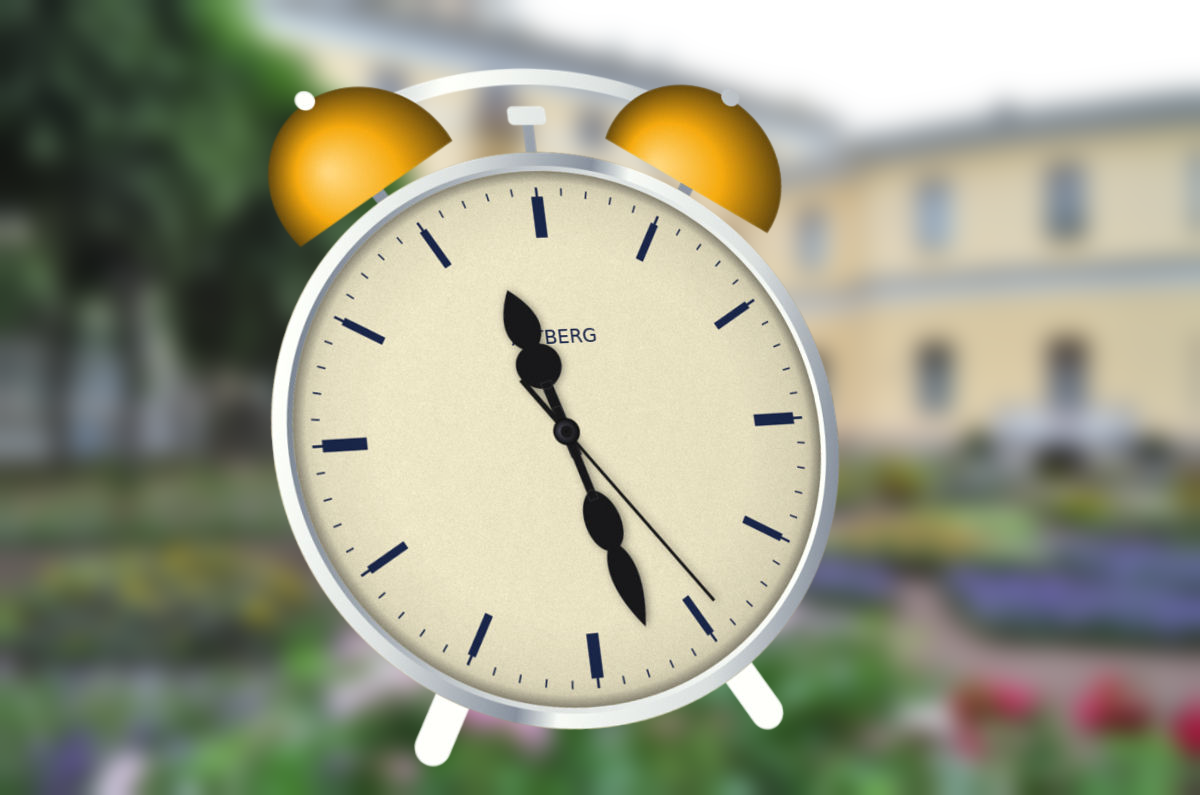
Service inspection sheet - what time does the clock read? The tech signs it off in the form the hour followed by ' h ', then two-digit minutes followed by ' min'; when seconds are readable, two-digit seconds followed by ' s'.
11 h 27 min 24 s
